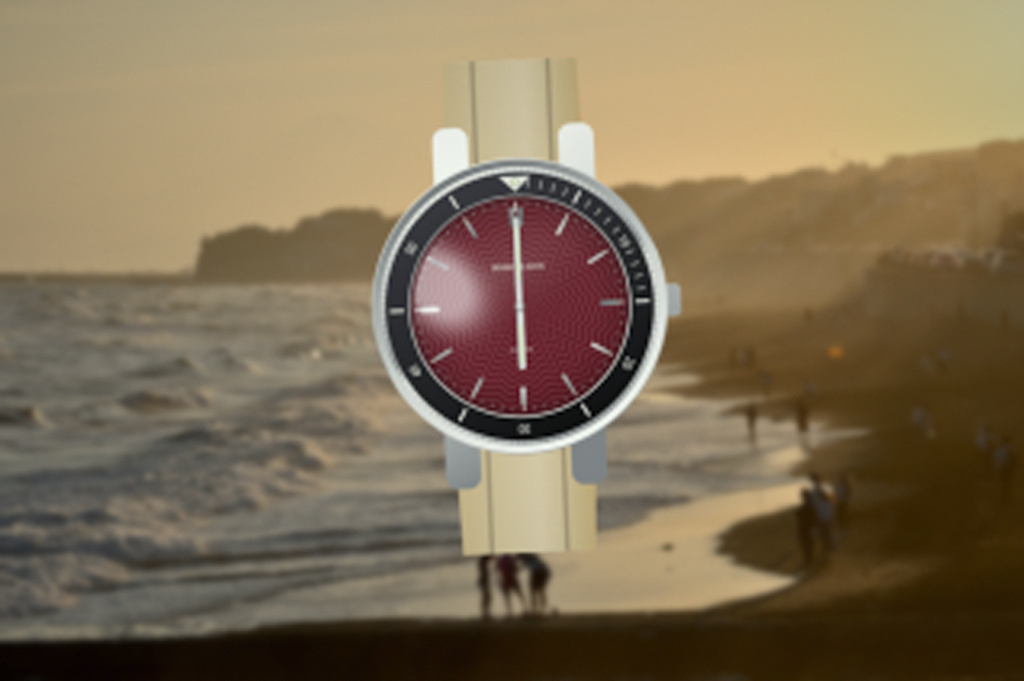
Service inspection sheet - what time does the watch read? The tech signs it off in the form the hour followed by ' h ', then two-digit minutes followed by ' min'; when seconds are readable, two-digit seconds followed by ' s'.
6 h 00 min
